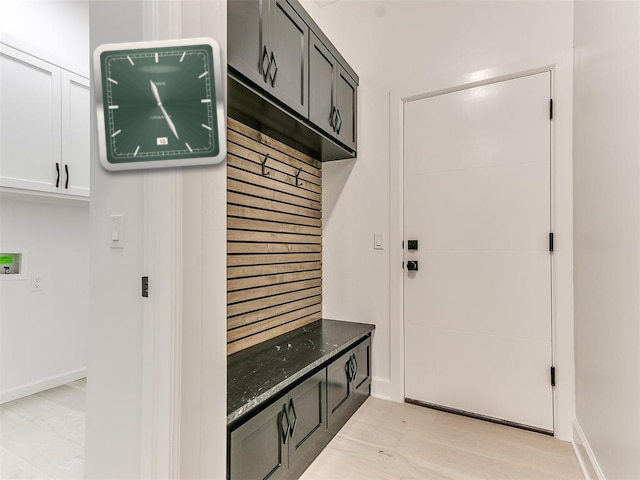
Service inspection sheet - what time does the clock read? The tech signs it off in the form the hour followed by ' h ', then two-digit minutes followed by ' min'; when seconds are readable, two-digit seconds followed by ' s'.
11 h 26 min
